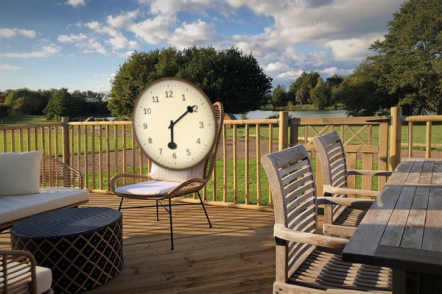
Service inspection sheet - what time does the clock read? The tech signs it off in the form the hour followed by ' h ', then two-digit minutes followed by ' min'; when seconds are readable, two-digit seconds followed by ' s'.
6 h 09 min
